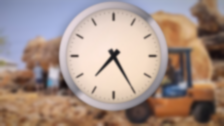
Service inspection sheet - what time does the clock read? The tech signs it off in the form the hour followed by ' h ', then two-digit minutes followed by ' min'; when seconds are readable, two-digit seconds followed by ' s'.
7 h 25 min
